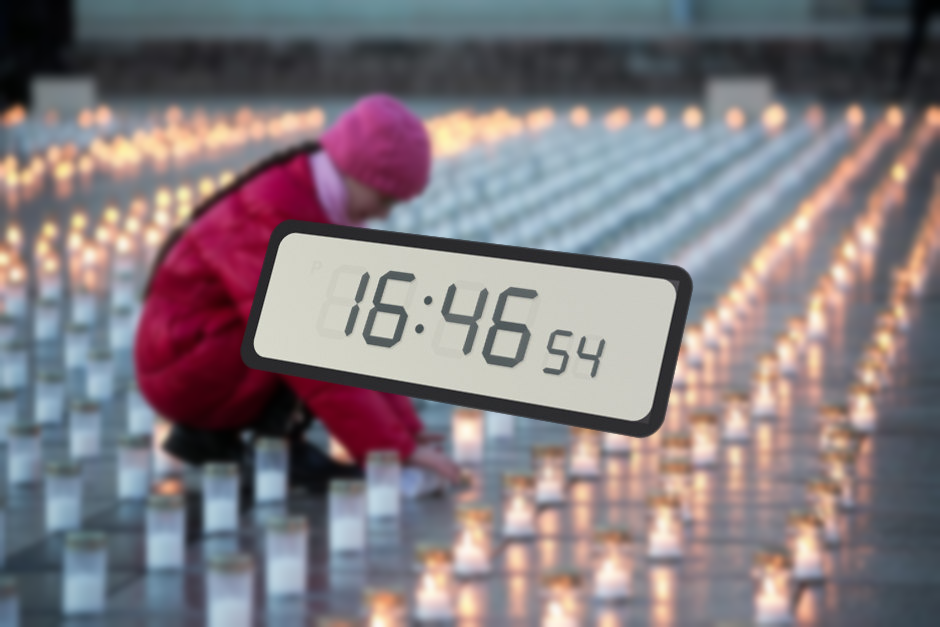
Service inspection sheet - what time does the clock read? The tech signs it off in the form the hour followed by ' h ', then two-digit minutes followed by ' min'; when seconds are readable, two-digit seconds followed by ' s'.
16 h 46 min 54 s
